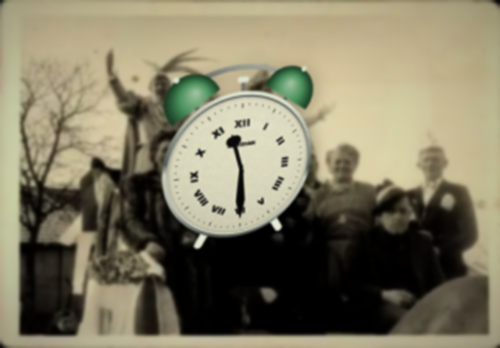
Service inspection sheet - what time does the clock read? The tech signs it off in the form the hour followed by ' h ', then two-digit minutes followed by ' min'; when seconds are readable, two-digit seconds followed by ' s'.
11 h 30 min
